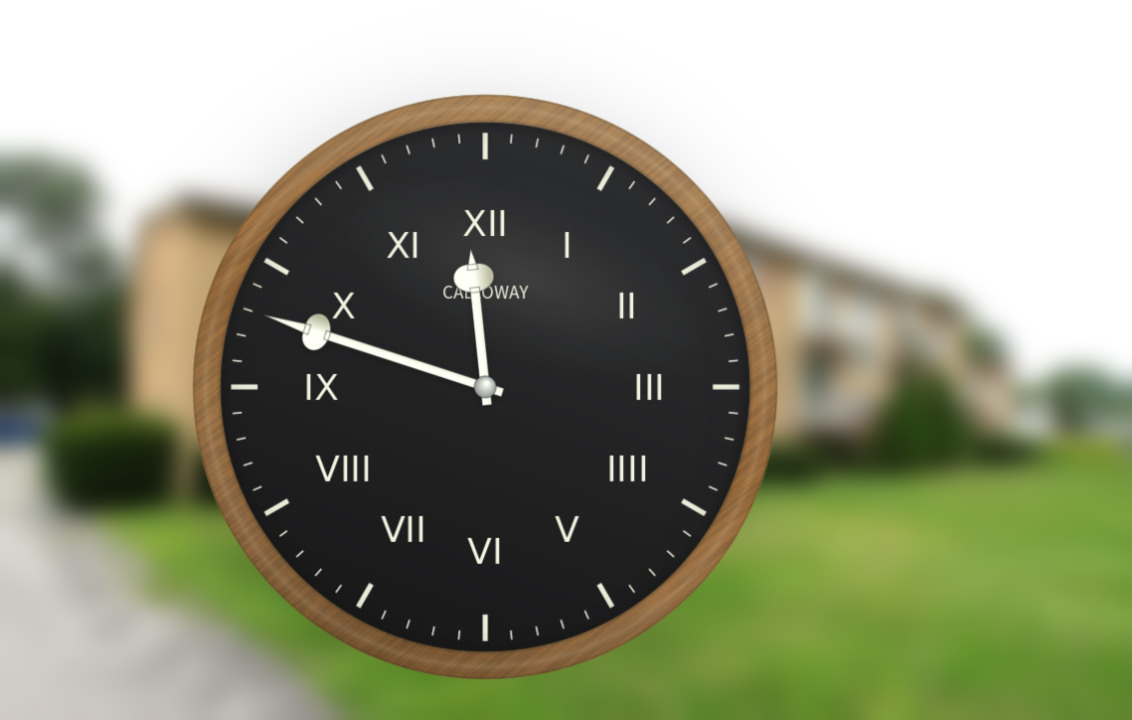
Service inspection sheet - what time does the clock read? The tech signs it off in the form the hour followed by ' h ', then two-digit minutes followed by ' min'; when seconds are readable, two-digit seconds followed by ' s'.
11 h 48 min
